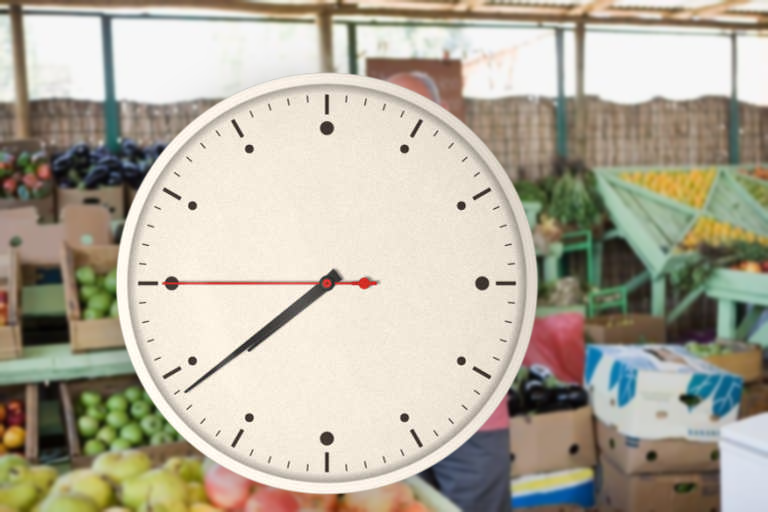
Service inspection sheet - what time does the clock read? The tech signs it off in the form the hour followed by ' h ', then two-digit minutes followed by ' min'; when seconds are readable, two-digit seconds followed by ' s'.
7 h 38 min 45 s
